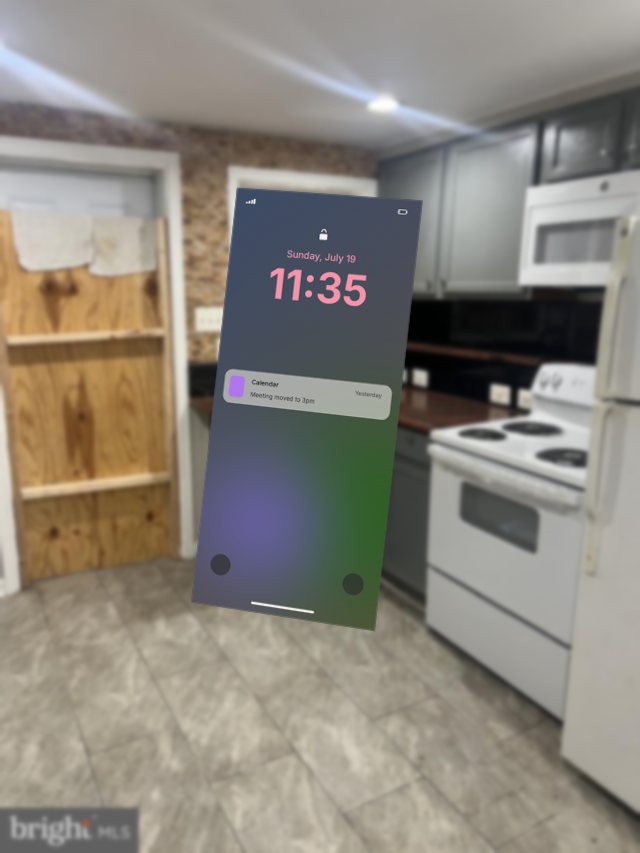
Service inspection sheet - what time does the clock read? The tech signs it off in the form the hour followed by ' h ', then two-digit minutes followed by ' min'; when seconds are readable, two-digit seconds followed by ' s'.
11 h 35 min
